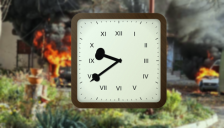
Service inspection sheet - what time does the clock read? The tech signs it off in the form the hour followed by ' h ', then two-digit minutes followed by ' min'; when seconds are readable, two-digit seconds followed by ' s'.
9 h 39 min
